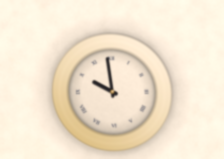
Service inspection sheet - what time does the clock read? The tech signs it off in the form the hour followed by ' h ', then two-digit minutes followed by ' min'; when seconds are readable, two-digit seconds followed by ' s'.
9 h 59 min
